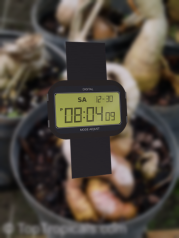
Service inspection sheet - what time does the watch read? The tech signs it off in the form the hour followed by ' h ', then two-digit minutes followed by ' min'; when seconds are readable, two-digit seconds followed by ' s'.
8 h 04 min 09 s
